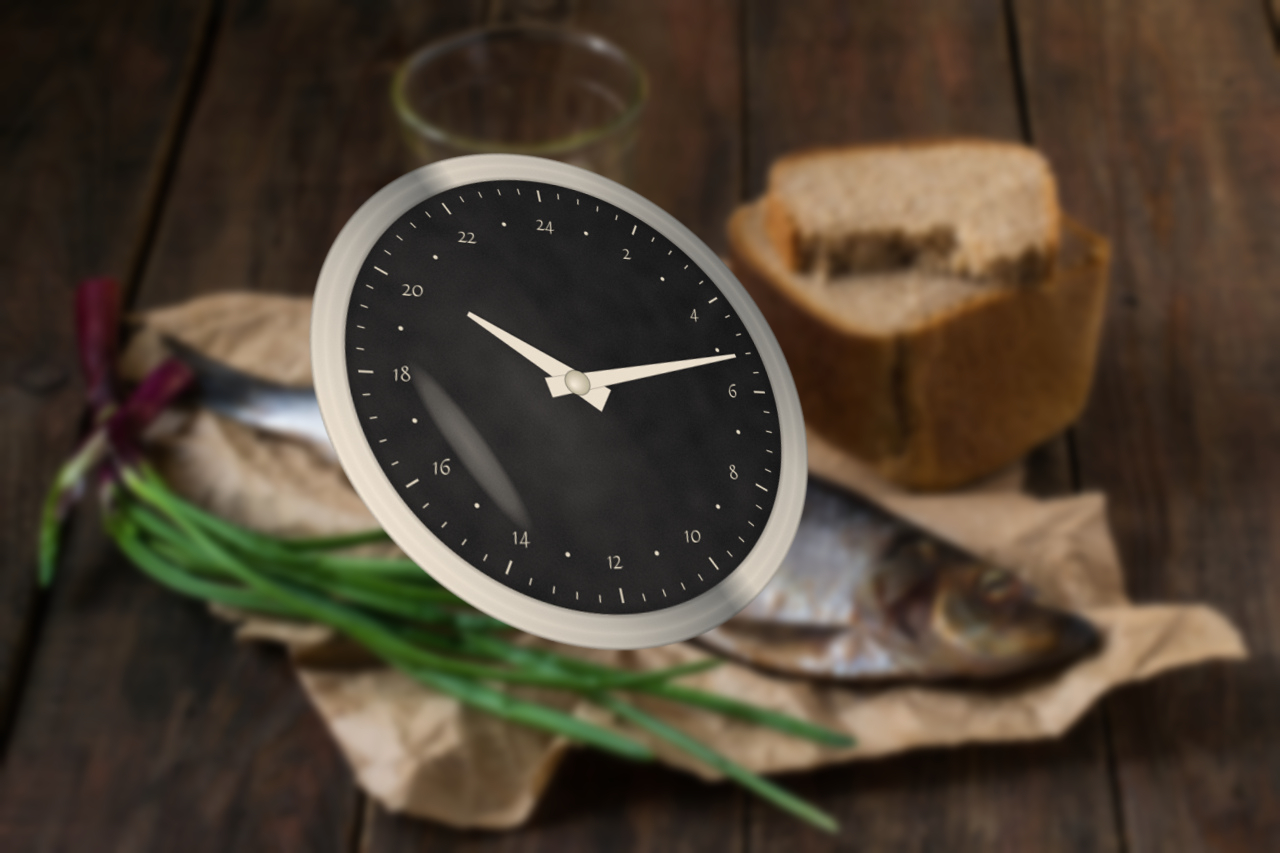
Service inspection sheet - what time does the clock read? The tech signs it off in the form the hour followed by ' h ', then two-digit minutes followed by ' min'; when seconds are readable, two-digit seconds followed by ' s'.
20 h 13 min
